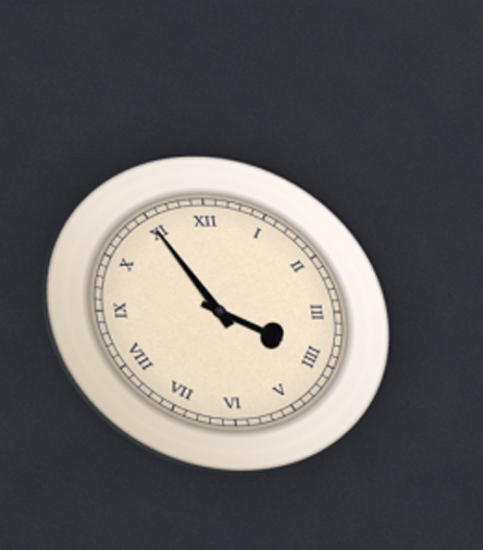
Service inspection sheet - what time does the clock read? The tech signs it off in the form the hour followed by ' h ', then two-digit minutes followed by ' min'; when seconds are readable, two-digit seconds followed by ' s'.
3 h 55 min
